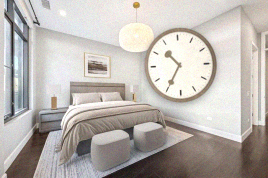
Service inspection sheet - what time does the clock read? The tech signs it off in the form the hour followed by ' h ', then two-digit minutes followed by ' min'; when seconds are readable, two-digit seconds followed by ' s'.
10 h 35 min
